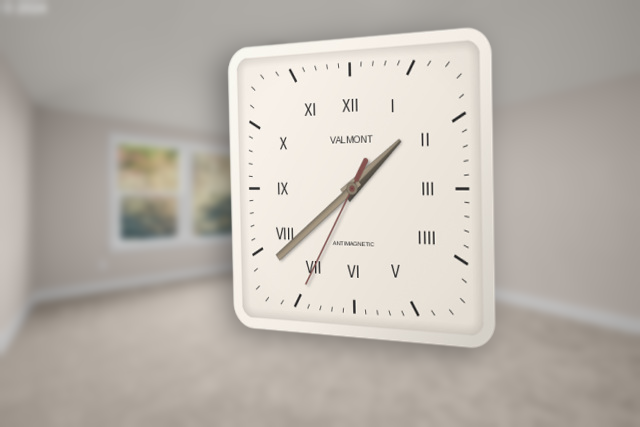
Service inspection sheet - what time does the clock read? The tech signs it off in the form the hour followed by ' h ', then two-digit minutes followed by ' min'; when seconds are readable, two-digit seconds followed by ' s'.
1 h 38 min 35 s
